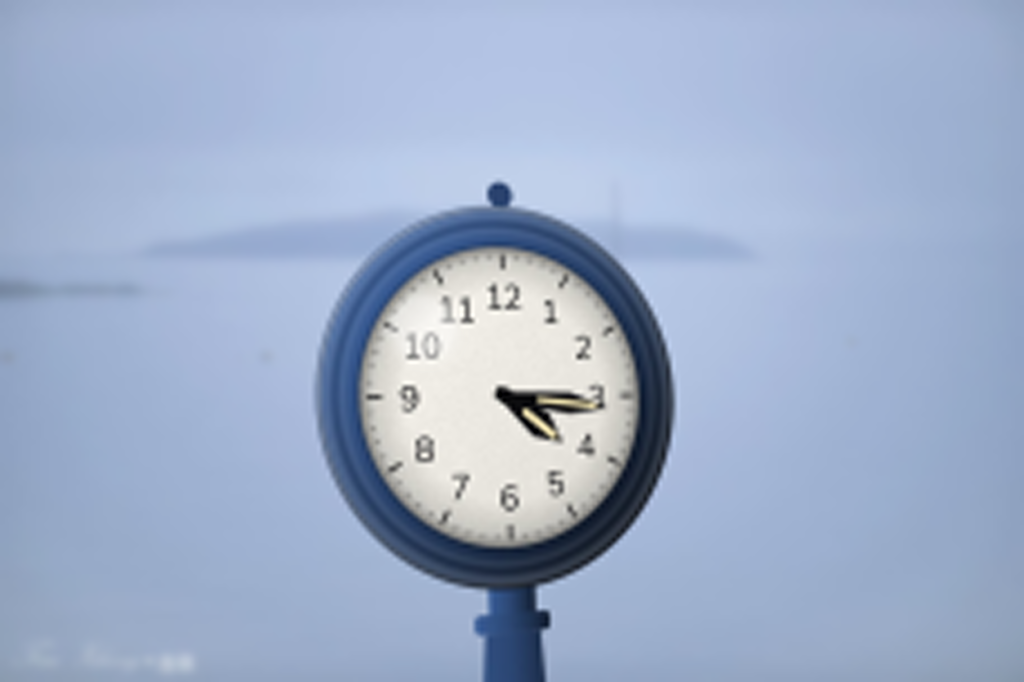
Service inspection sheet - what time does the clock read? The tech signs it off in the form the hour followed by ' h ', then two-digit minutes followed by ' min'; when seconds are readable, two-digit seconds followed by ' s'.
4 h 16 min
